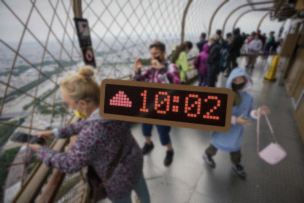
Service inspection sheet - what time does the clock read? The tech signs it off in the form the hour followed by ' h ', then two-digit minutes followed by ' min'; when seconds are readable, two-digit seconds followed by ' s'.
10 h 02 min
